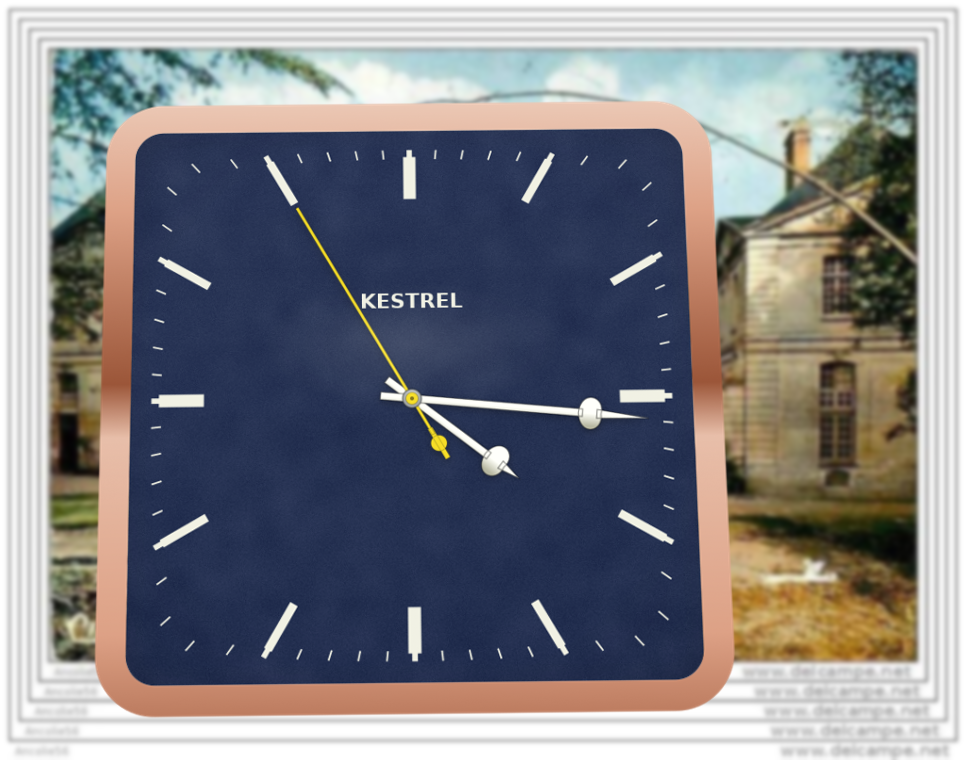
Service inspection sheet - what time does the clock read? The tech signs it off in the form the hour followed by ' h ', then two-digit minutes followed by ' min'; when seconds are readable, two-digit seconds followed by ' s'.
4 h 15 min 55 s
